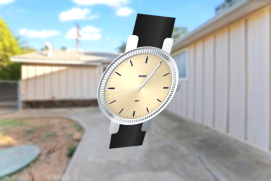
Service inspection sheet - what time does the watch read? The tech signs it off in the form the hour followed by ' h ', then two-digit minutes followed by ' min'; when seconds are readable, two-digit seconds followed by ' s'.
1 h 05 min
